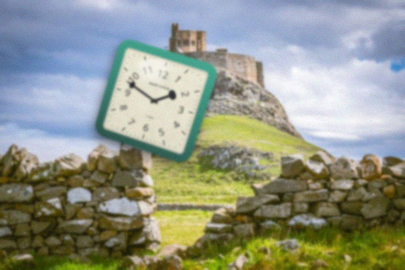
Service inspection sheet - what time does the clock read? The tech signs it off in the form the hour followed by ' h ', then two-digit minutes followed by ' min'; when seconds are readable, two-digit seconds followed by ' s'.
1 h 48 min
